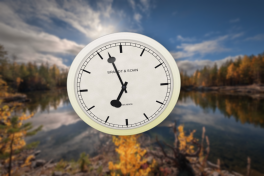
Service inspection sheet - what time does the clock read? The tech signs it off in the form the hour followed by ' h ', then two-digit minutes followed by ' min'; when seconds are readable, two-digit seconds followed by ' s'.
6 h 57 min
